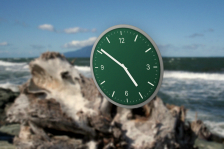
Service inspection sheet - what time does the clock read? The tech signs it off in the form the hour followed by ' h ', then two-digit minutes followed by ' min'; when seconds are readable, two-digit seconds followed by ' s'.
4 h 51 min
